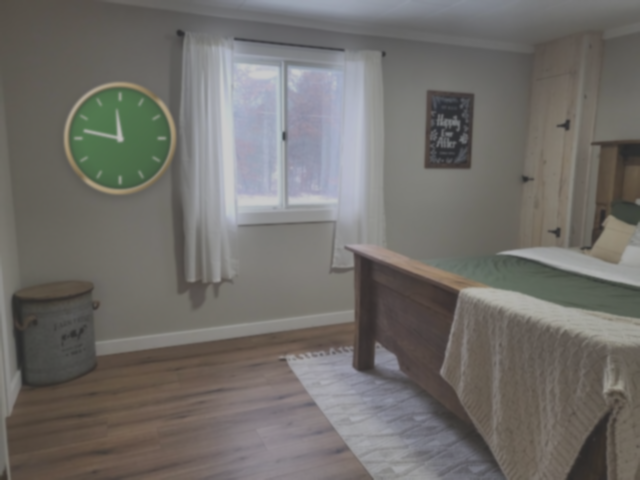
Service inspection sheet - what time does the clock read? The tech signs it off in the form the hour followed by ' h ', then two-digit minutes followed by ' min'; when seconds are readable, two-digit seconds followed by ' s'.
11 h 47 min
